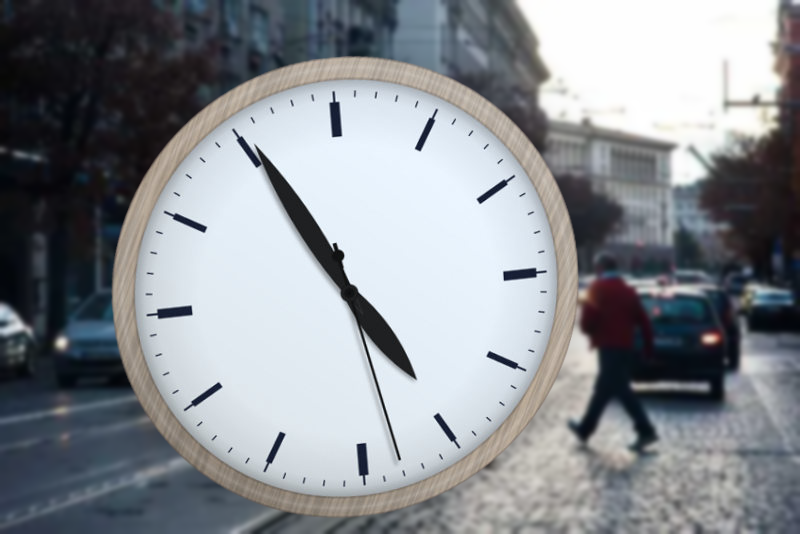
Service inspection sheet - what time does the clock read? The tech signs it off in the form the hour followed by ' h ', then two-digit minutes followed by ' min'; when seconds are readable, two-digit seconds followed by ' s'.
4 h 55 min 28 s
